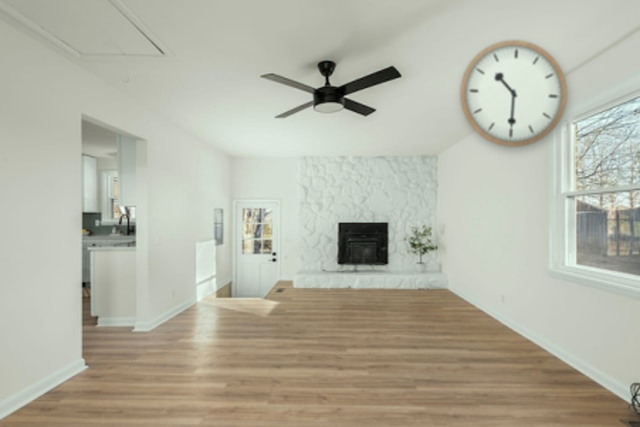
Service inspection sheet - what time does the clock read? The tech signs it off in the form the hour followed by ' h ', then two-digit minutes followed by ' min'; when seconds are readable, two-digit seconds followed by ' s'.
10 h 30 min
